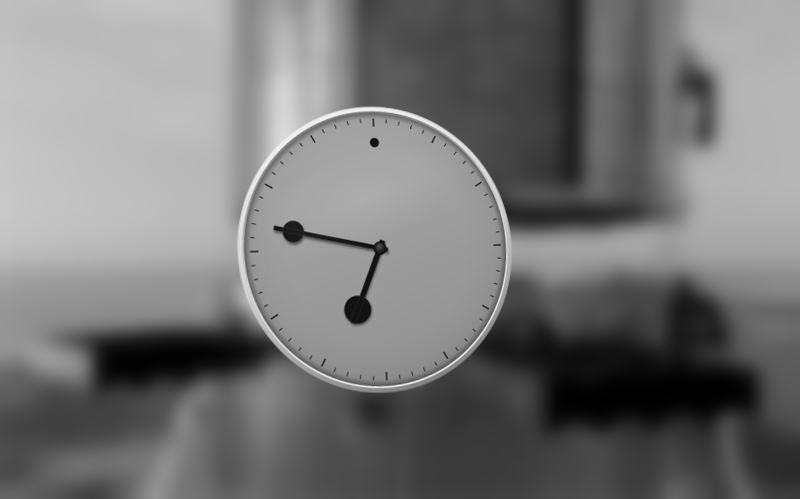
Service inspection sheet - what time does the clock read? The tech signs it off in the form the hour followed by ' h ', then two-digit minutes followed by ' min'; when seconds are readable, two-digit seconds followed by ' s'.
6 h 47 min
